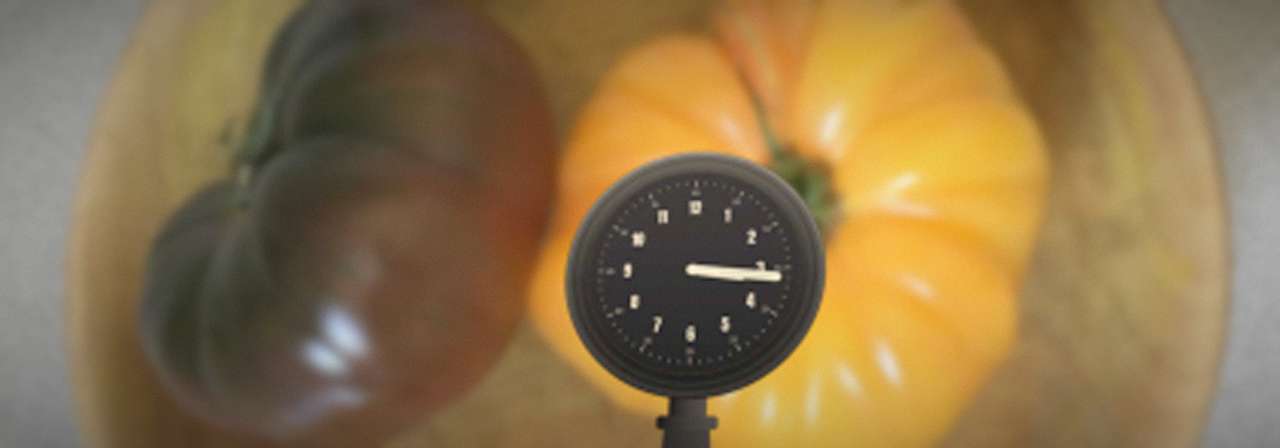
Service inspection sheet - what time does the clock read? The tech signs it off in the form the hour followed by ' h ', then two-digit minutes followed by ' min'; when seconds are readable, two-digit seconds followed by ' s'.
3 h 16 min
